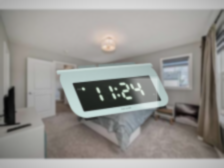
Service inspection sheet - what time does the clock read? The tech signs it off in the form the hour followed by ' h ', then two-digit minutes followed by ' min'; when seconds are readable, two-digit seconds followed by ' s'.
11 h 24 min
